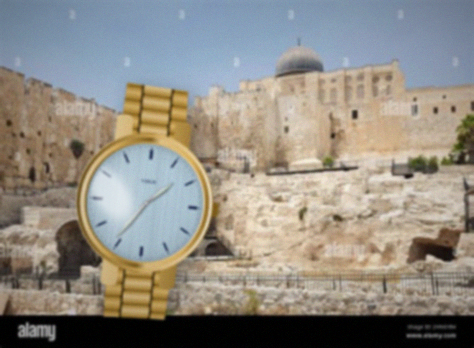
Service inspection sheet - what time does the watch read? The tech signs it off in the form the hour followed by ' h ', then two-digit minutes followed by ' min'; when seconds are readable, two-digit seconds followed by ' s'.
1 h 36 min
